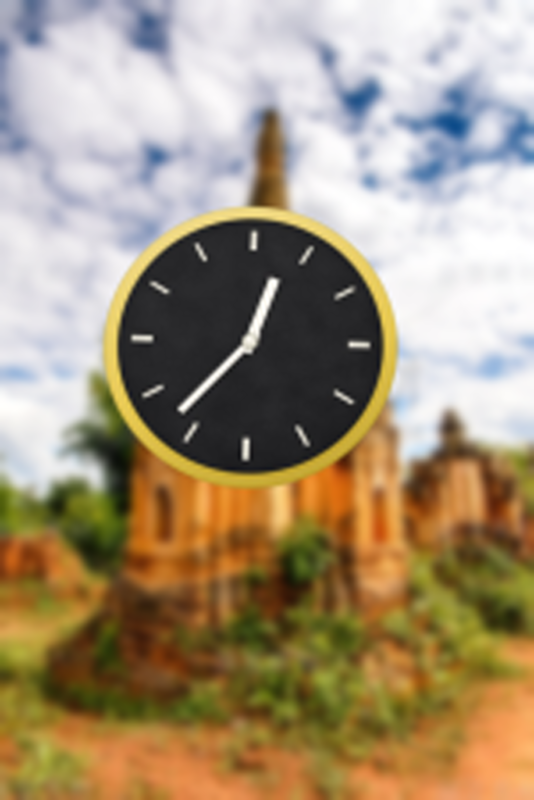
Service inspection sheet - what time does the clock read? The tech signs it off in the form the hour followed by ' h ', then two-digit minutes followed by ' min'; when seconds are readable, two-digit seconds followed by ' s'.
12 h 37 min
